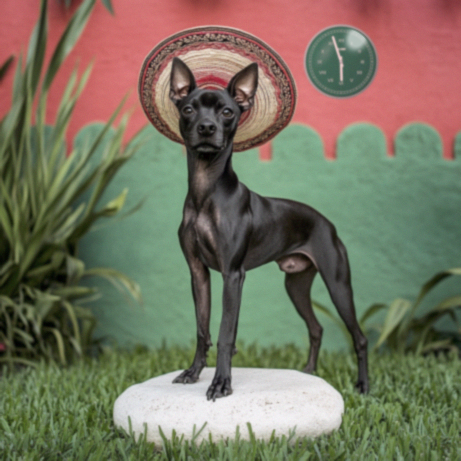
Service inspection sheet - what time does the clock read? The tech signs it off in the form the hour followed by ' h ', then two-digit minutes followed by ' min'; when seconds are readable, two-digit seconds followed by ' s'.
5 h 57 min
